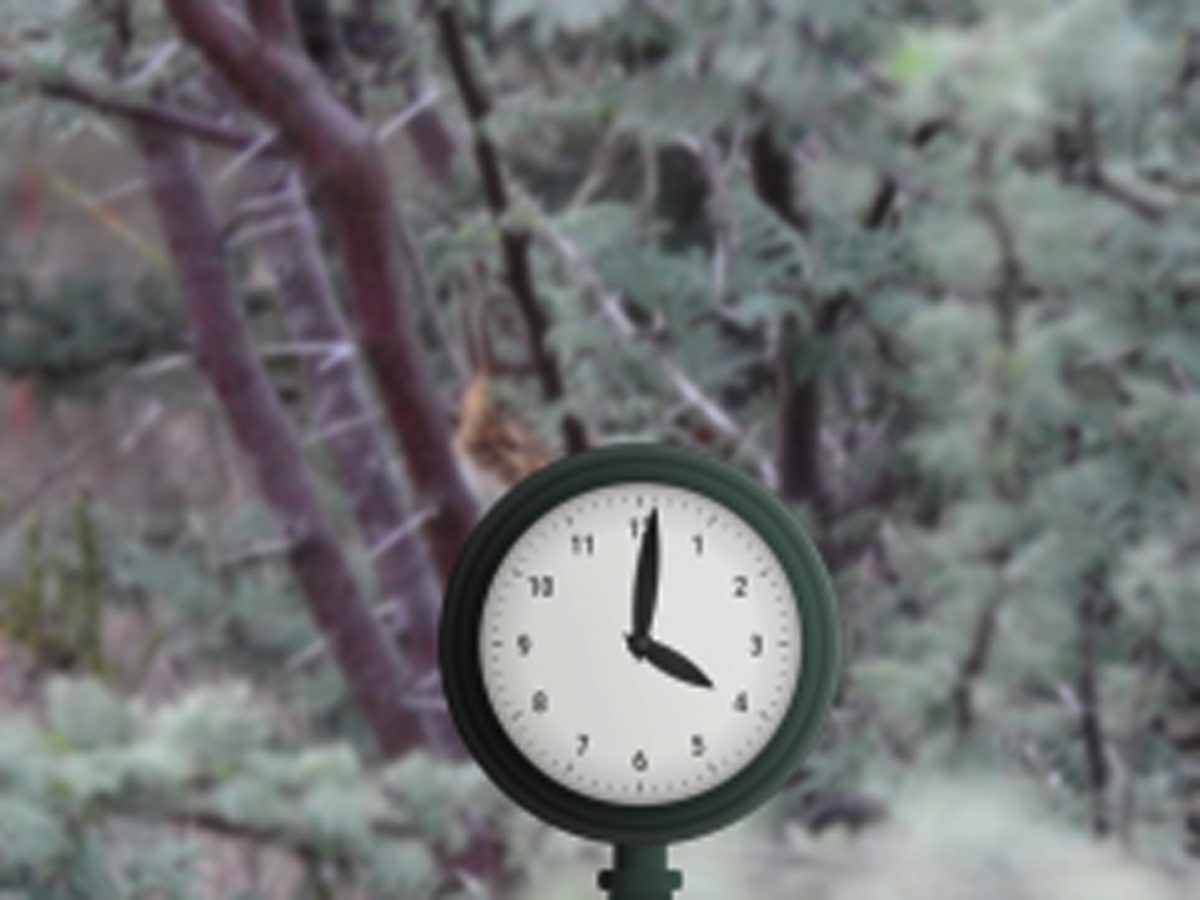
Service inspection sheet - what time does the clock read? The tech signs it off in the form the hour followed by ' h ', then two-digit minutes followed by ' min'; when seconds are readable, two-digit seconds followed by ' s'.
4 h 01 min
